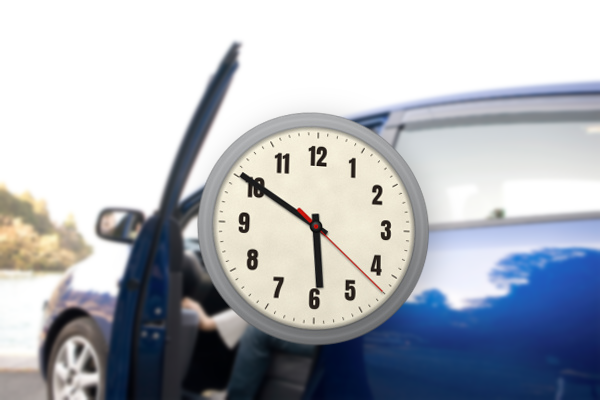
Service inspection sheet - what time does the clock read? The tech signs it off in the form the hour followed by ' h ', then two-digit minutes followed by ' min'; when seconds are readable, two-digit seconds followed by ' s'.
5 h 50 min 22 s
